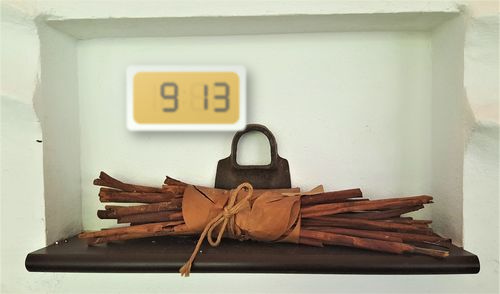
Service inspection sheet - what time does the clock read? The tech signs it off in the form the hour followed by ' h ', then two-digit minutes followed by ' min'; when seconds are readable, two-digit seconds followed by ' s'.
9 h 13 min
